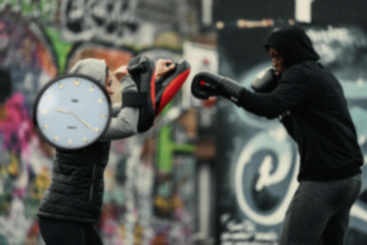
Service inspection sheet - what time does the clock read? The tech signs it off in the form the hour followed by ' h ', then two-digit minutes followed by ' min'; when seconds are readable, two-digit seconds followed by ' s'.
9 h 21 min
